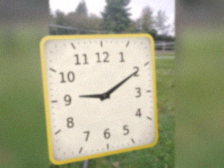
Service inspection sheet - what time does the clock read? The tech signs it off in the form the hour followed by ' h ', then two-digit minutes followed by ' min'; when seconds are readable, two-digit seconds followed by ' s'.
9 h 10 min
